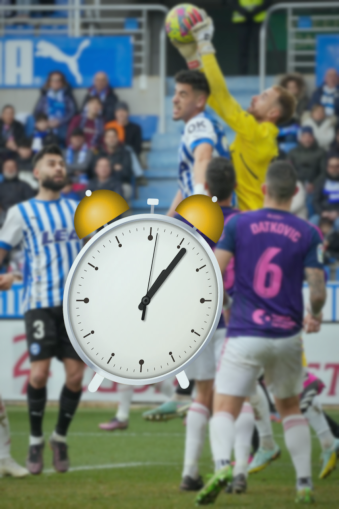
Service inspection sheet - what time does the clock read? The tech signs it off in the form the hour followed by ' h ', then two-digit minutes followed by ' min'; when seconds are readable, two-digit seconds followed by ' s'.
1 h 06 min 01 s
